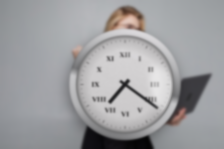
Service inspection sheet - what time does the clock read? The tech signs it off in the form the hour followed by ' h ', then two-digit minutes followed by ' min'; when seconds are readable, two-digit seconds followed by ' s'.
7 h 21 min
